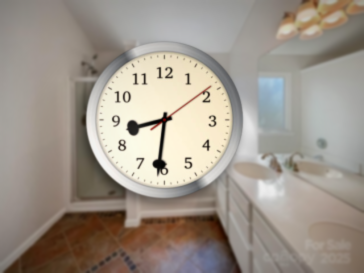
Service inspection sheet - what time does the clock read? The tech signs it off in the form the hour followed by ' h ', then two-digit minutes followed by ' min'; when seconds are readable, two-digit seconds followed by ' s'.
8 h 31 min 09 s
